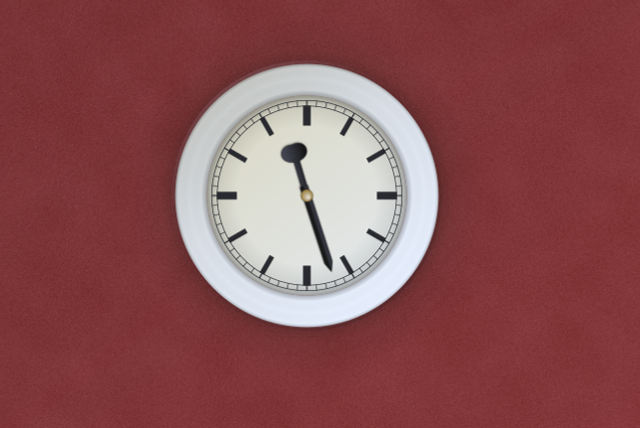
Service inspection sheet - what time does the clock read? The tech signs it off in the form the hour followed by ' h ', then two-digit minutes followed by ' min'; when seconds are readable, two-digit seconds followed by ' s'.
11 h 27 min
